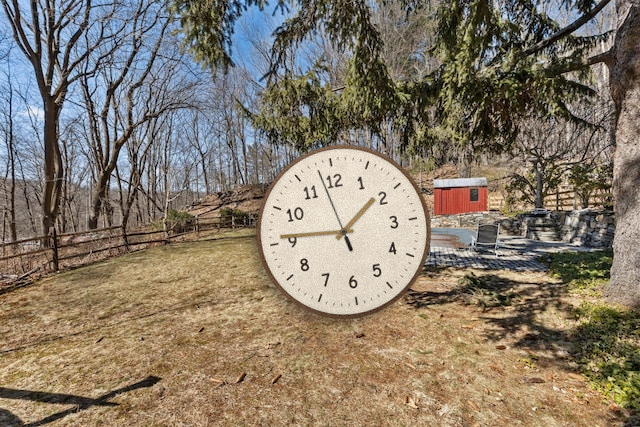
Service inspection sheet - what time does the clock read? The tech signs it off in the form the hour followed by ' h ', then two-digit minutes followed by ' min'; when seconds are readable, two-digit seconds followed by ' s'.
1 h 45 min 58 s
